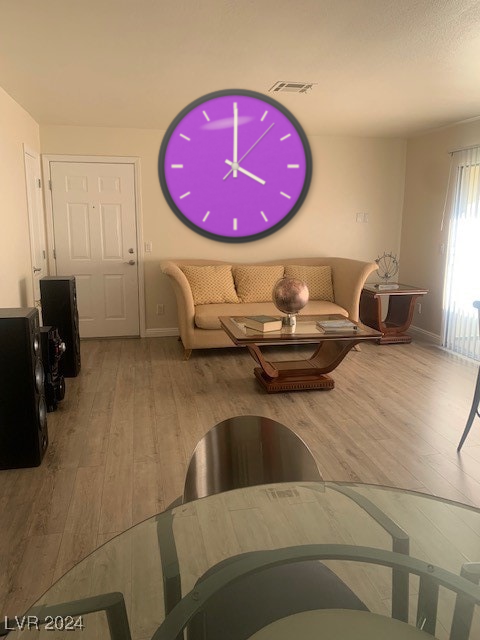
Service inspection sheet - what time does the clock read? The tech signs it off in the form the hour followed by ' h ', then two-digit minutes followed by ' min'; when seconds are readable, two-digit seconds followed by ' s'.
4 h 00 min 07 s
